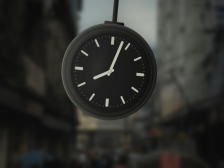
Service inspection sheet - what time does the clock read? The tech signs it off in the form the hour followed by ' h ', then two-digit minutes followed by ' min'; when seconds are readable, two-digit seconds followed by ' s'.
8 h 03 min
